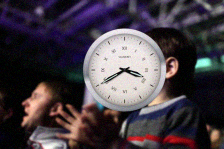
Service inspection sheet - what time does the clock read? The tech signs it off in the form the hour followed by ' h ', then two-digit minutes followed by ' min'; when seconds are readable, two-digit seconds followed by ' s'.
3 h 40 min
